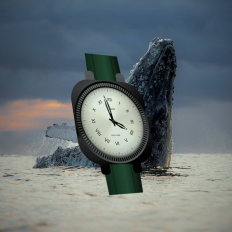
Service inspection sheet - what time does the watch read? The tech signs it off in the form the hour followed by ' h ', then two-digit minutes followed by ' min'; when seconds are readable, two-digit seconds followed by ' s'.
3 h 58 min
